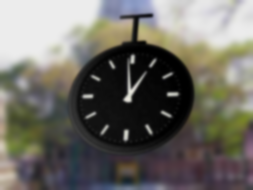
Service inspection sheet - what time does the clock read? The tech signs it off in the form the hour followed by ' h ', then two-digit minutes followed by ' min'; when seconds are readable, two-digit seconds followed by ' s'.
12 h 59 min
